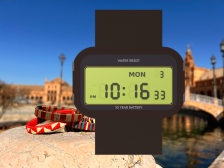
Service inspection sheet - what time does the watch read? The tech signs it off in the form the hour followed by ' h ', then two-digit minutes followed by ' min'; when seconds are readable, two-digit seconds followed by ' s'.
10 h 16 min 33 s
